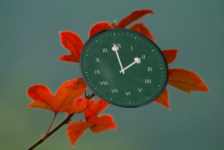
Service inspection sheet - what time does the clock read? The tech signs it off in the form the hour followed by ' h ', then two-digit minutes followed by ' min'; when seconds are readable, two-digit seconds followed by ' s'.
1 h 59 min
